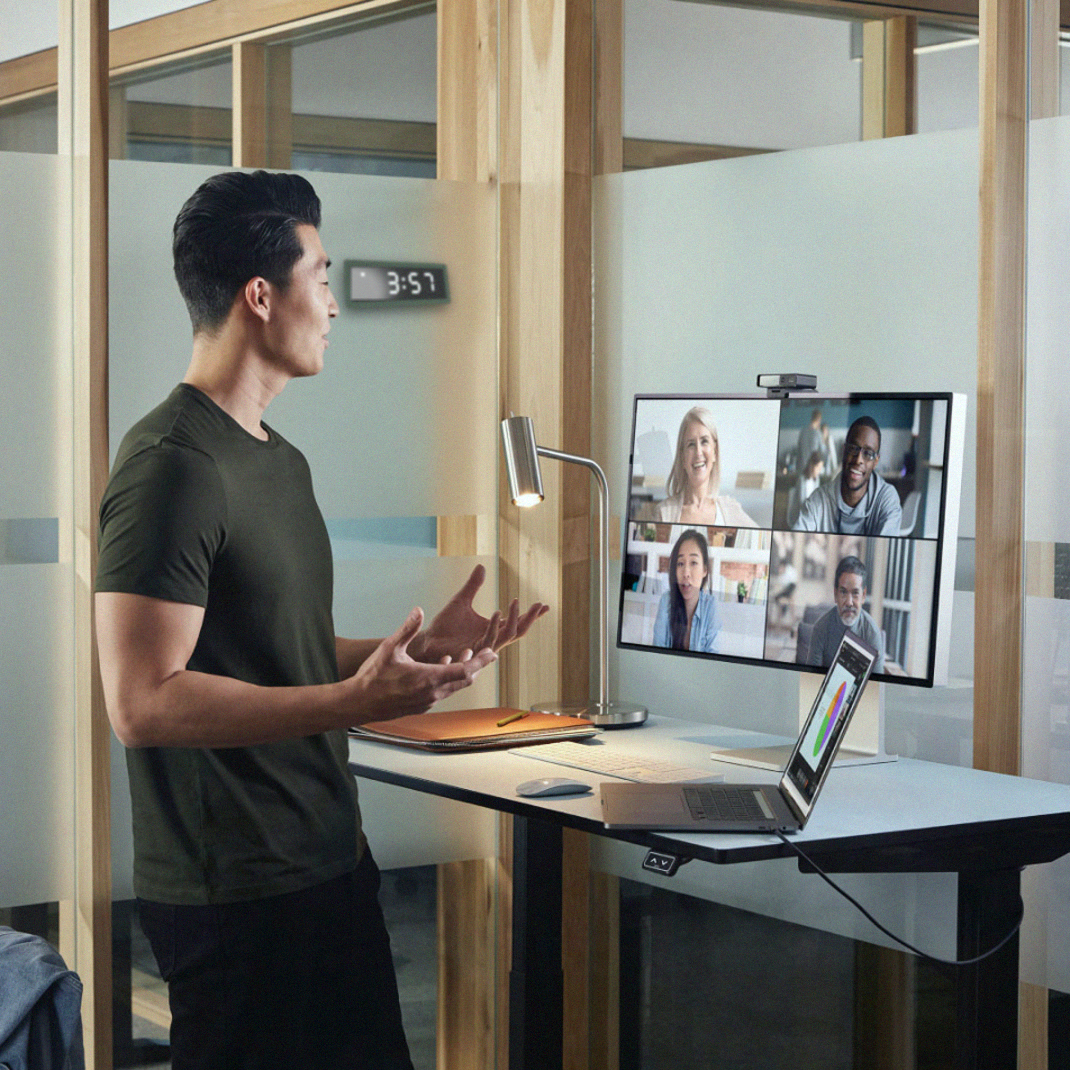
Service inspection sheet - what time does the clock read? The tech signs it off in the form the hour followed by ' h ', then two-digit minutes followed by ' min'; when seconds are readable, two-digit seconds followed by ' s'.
3 h 57 min
